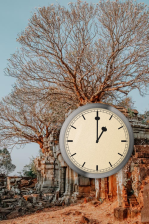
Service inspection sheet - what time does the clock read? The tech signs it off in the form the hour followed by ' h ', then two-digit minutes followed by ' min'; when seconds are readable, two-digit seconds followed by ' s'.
1 h 00 min
